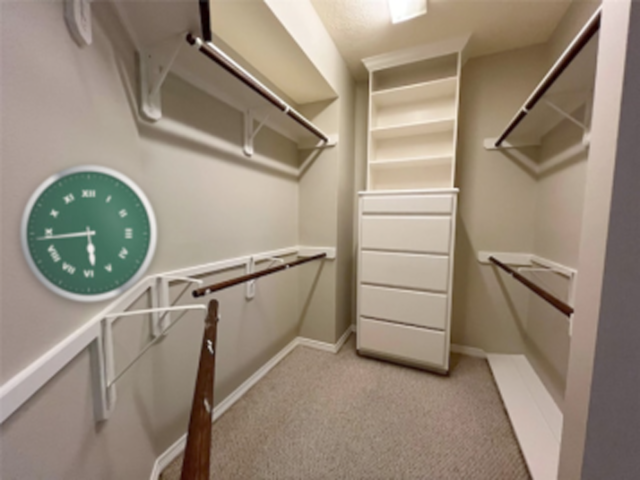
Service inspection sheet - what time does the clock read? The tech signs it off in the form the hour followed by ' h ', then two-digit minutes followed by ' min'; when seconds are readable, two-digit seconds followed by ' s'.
5 h 44 min
